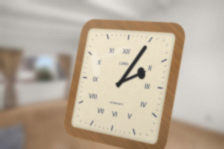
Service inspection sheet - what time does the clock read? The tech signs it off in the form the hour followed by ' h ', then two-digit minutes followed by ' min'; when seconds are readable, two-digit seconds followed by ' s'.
2 h 05 min
